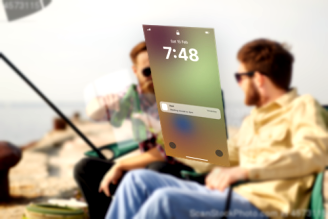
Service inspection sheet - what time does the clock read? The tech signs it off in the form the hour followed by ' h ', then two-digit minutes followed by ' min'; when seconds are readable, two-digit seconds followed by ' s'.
7 h 48 min
